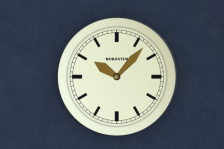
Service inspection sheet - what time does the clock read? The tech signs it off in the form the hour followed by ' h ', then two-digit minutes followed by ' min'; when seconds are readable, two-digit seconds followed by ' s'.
10 h 07 min
